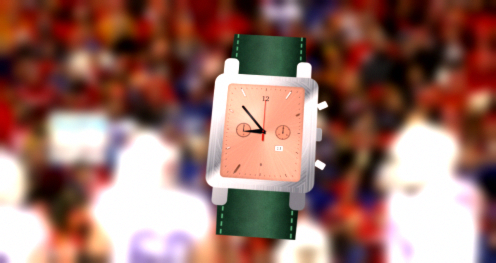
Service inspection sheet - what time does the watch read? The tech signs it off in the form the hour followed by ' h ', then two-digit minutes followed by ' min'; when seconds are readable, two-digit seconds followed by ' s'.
8 h 53 min
